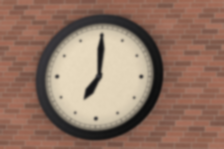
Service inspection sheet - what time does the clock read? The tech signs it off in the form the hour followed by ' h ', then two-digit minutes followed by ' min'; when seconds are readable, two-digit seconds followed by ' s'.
7 h 00 min
